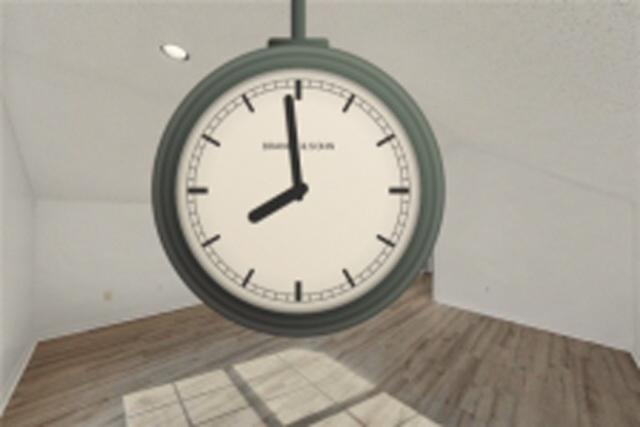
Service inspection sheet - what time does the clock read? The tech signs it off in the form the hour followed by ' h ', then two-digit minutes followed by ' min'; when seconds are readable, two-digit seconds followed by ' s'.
7 h 59 min
